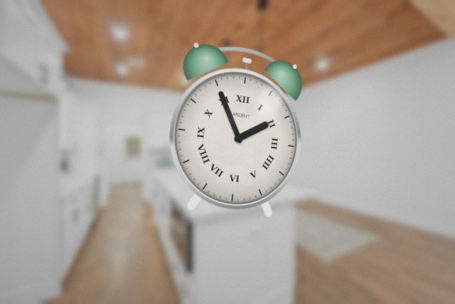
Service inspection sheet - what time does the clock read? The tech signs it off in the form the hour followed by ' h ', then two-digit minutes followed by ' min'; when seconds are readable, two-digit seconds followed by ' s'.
1 h 55 min
